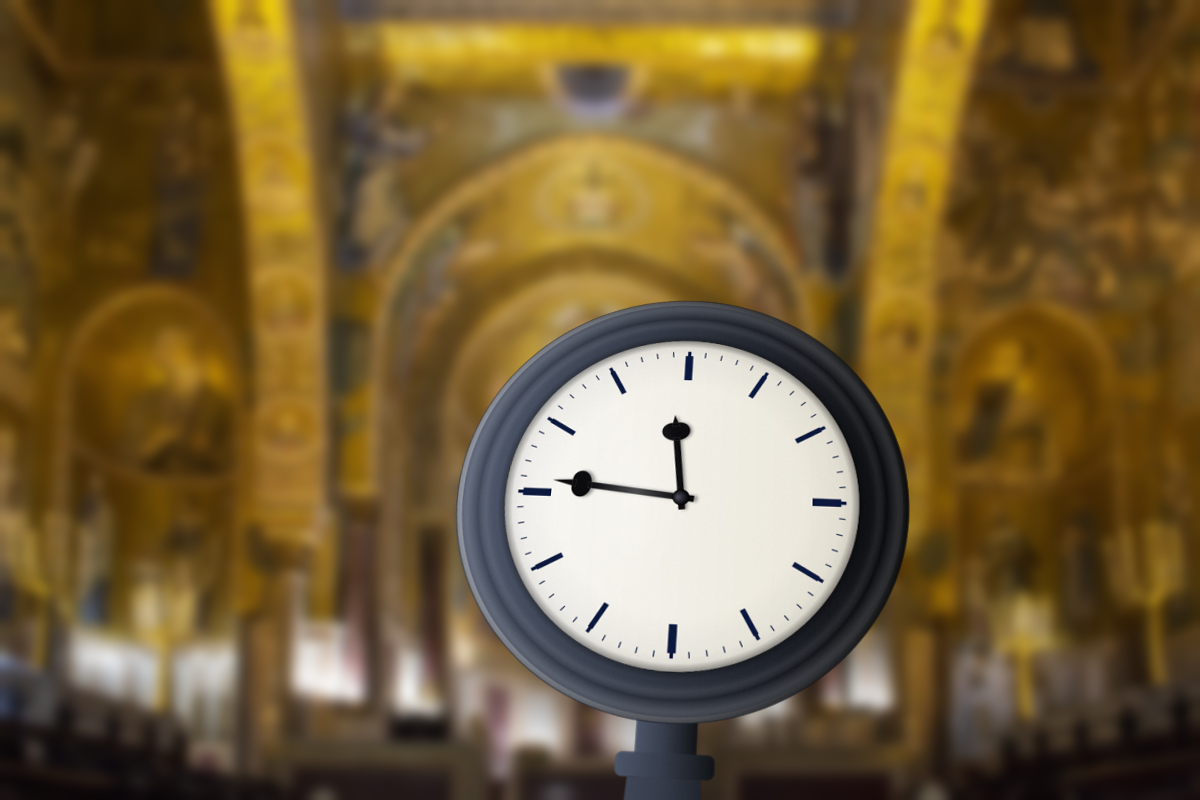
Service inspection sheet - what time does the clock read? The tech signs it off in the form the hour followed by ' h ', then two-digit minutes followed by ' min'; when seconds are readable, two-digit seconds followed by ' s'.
11 h 46 min
